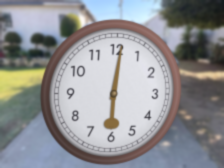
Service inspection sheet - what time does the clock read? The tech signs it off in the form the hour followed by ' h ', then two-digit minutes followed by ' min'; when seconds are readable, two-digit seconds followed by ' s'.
6 h 01 min
